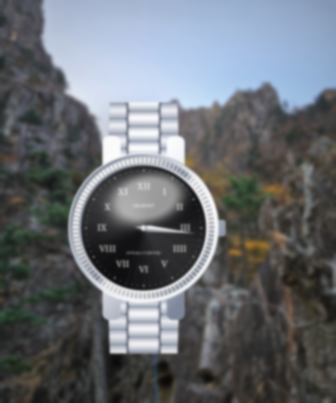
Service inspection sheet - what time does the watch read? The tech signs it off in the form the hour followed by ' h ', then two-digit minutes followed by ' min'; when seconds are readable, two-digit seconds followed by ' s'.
3 h 16 min
